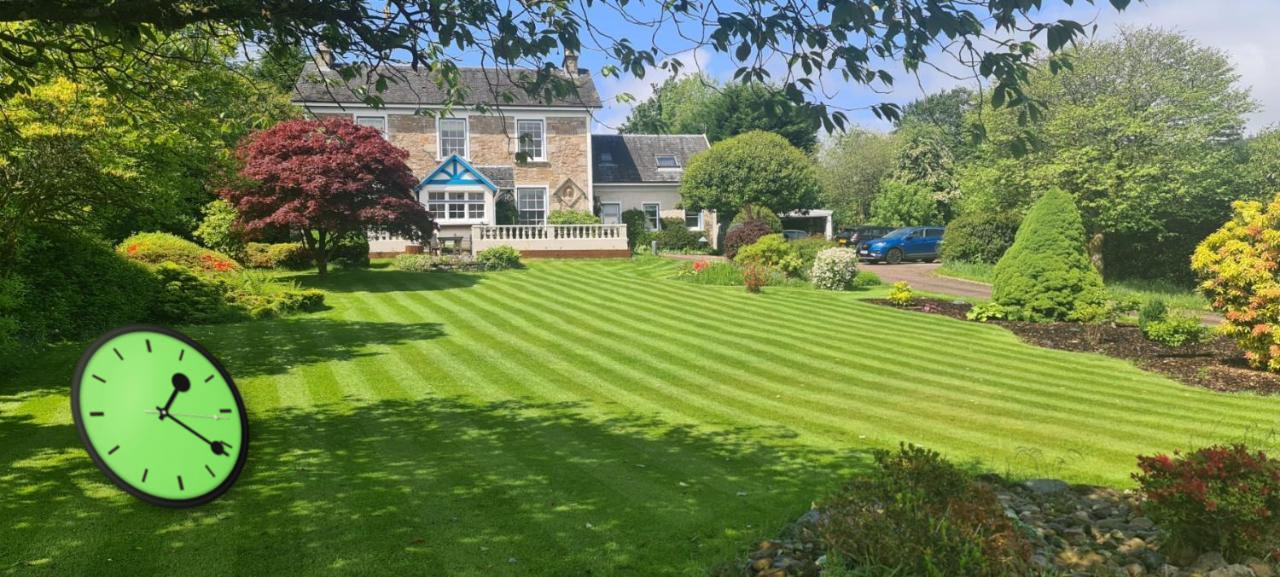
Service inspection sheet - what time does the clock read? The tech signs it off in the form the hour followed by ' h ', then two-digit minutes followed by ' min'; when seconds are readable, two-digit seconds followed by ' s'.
1 h 21 min 16 s
